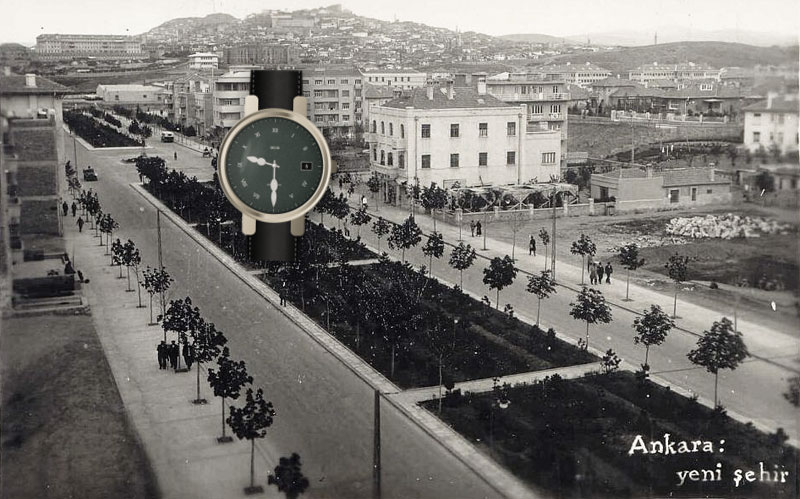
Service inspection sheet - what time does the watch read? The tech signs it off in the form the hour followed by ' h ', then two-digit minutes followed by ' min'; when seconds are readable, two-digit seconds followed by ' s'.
9 h 30 min
